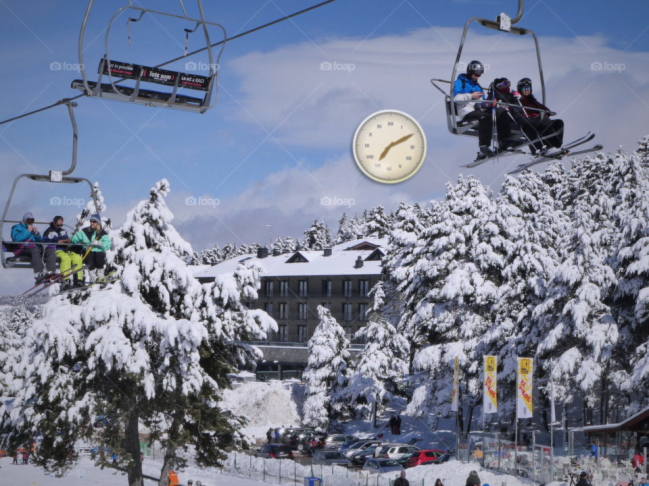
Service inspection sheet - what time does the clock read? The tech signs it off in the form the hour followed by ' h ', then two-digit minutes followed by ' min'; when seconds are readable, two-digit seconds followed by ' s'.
7 h 10 min
